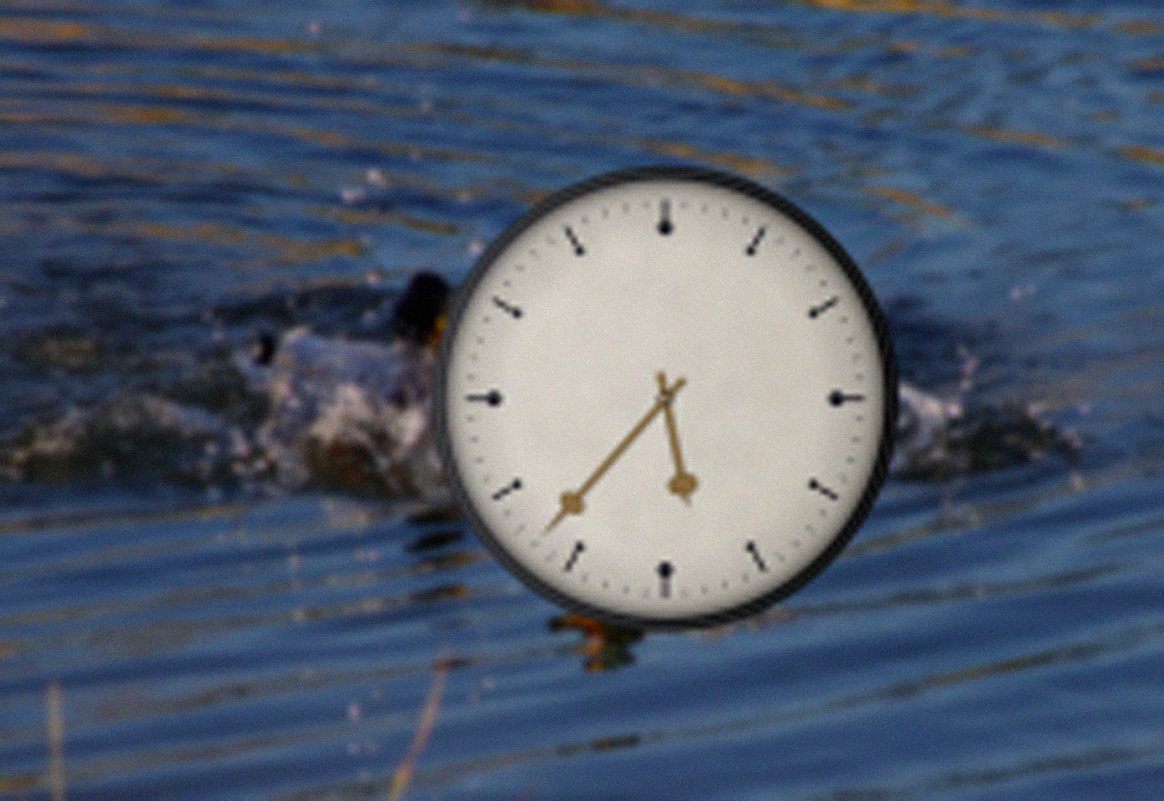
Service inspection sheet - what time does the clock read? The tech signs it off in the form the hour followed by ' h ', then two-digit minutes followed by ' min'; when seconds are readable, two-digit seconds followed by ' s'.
5 h 37 min
